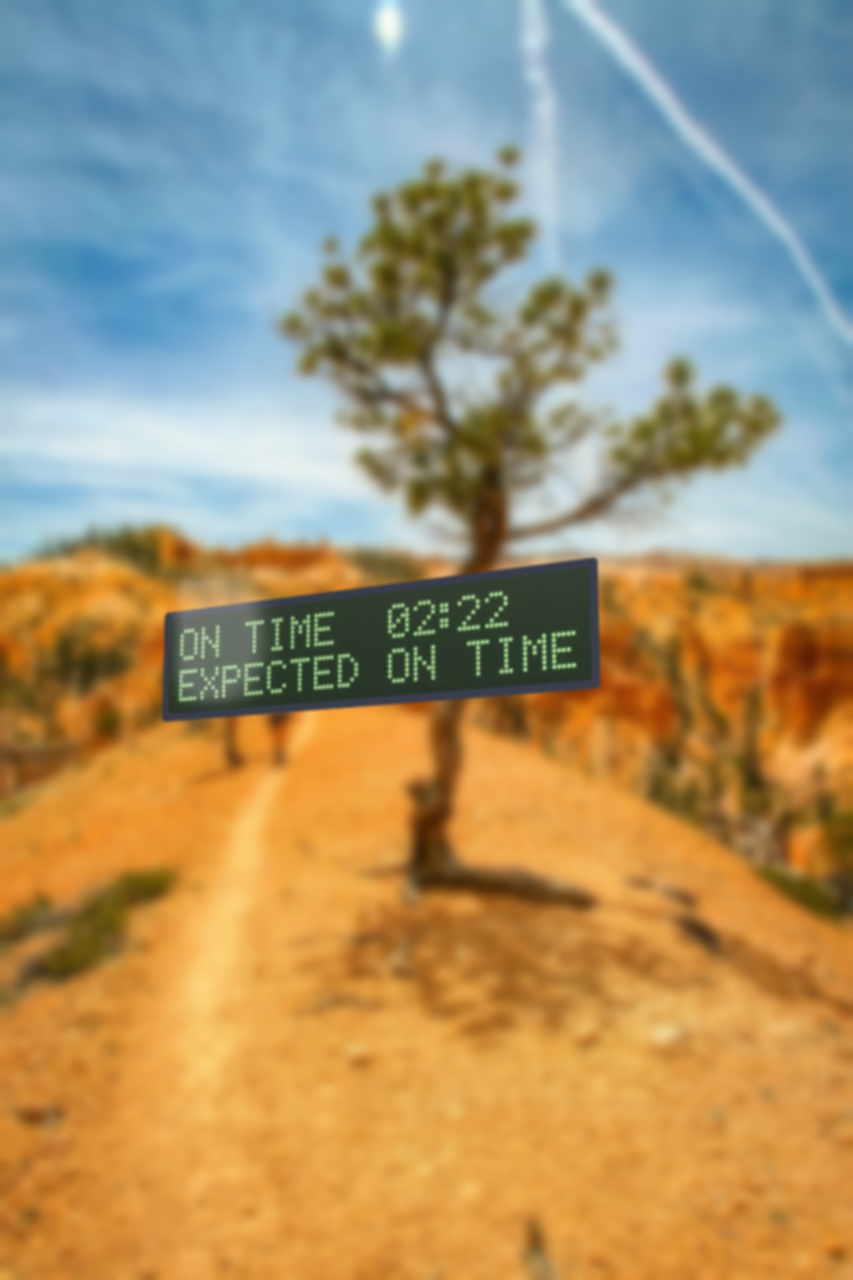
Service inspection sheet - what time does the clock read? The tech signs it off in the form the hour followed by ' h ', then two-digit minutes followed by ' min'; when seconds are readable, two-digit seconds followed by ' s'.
2 h 22 min
